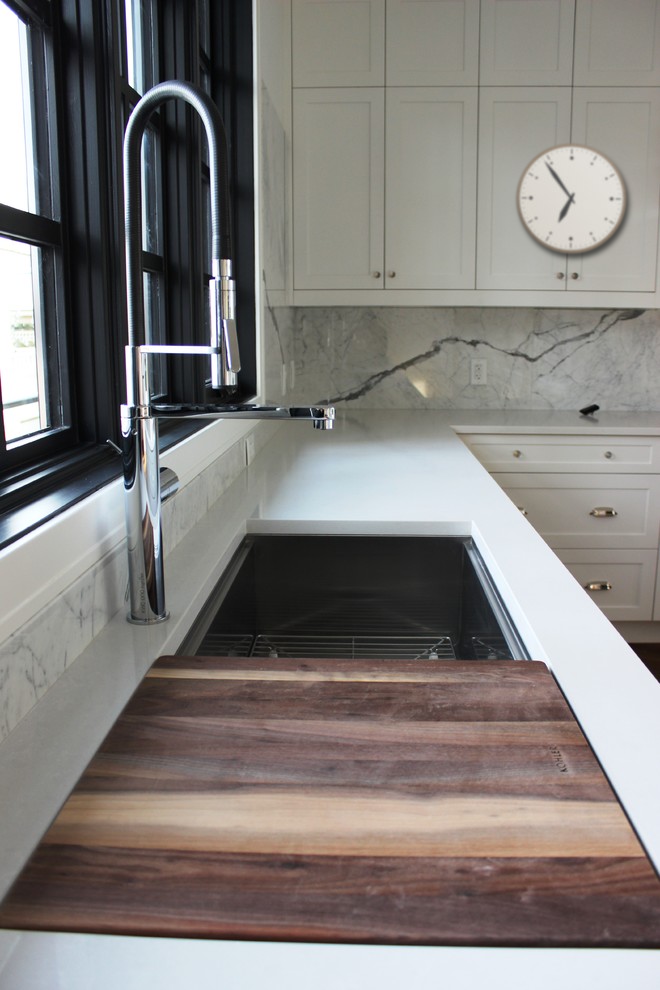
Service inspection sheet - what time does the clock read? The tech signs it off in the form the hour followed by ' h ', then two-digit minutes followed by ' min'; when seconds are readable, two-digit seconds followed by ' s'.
6 h 54 min
